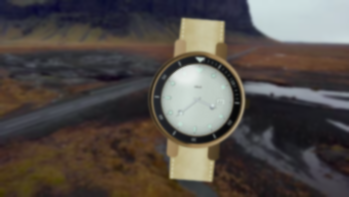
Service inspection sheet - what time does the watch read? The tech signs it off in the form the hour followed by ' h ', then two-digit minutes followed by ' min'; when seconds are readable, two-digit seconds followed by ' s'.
3 h 38 min
